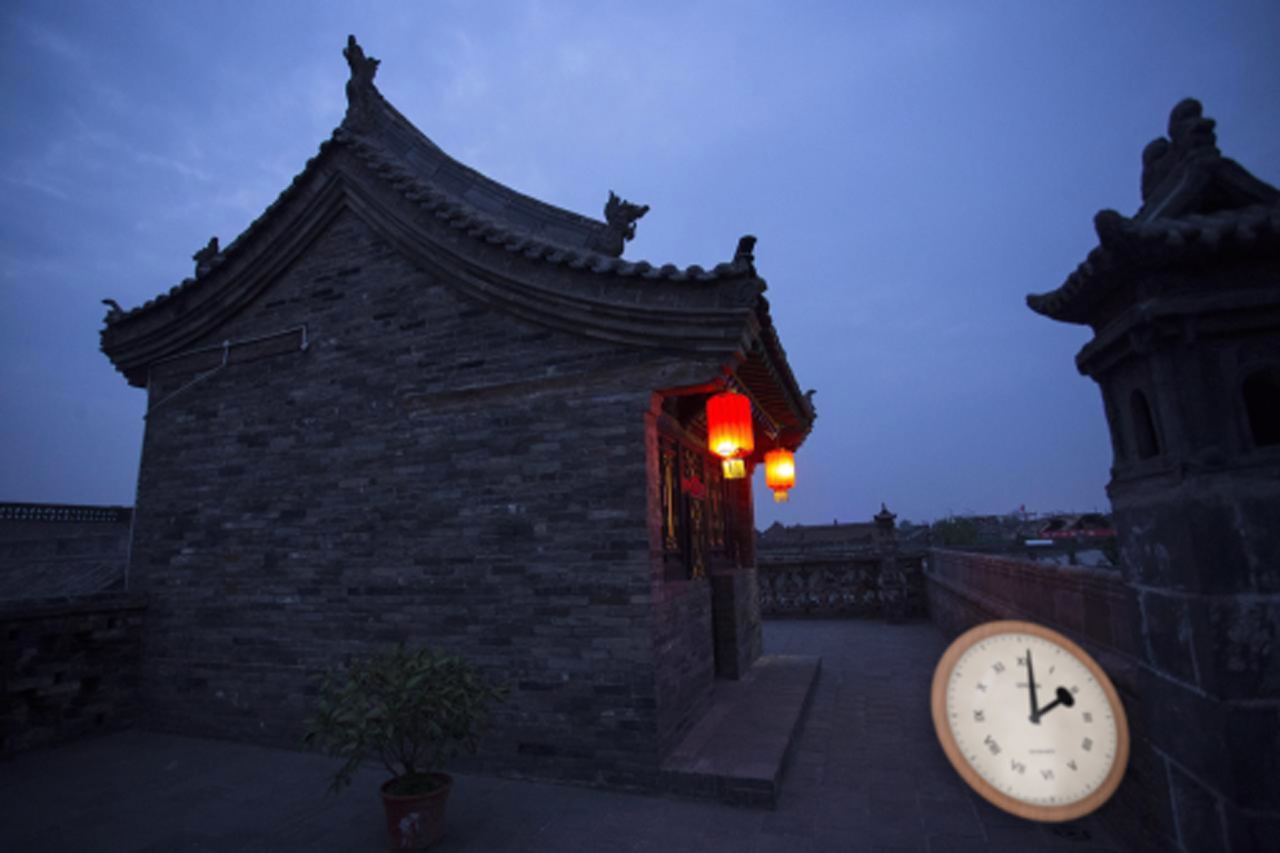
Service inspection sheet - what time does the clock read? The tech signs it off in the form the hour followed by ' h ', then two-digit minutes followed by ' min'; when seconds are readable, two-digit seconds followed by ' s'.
2 h 01 min
